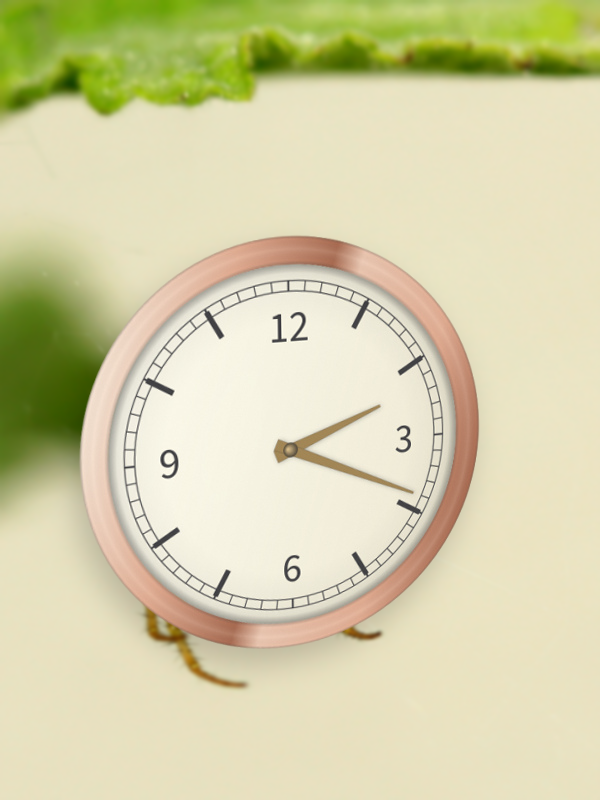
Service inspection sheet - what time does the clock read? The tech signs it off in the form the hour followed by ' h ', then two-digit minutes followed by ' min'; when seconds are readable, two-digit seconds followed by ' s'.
2 h 19 min
